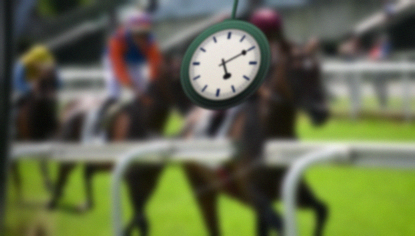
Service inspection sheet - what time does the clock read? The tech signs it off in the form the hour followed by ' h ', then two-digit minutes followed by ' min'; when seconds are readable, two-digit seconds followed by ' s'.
5 h 10 min
